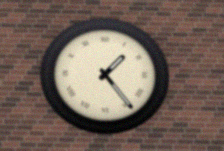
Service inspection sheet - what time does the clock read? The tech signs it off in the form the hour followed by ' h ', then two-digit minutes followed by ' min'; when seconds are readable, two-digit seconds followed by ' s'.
1 h 24 min
